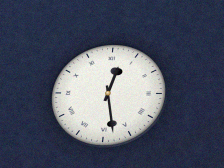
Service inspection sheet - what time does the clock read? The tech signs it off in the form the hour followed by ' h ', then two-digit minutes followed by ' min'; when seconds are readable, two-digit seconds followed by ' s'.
12 h 28 min
